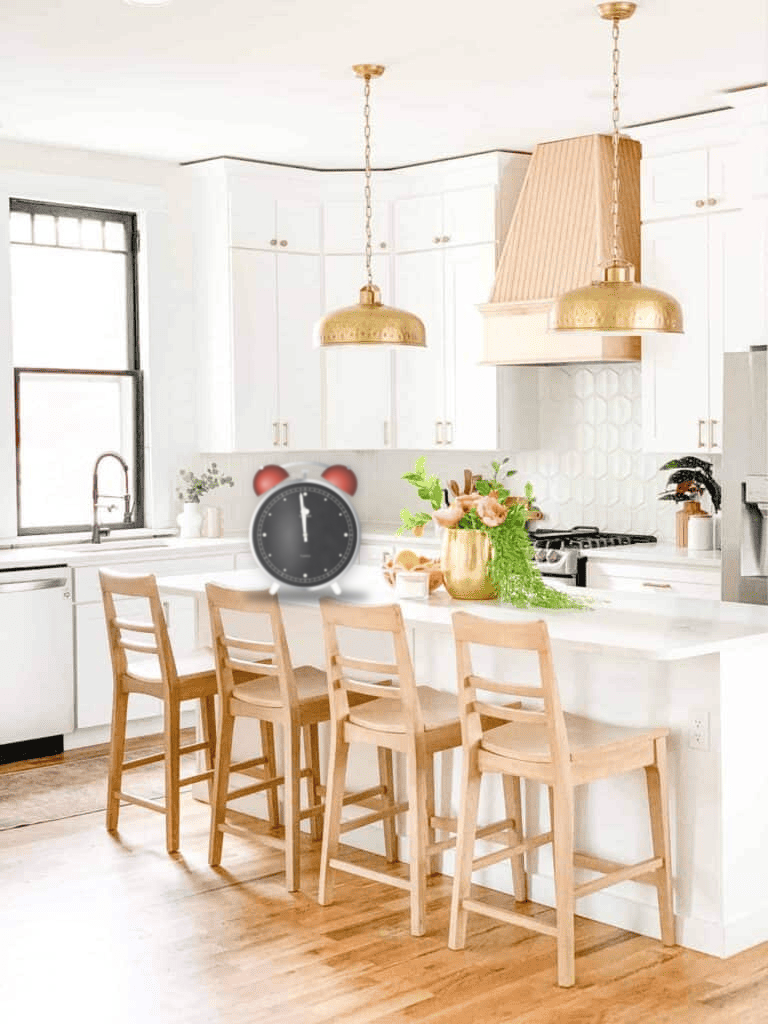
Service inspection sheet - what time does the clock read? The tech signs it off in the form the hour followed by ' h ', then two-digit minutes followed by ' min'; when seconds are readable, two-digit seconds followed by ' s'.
11 h 59 min
